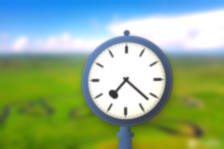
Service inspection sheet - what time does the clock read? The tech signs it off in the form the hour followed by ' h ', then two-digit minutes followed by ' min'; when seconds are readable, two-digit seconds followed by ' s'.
7 h 22 min
